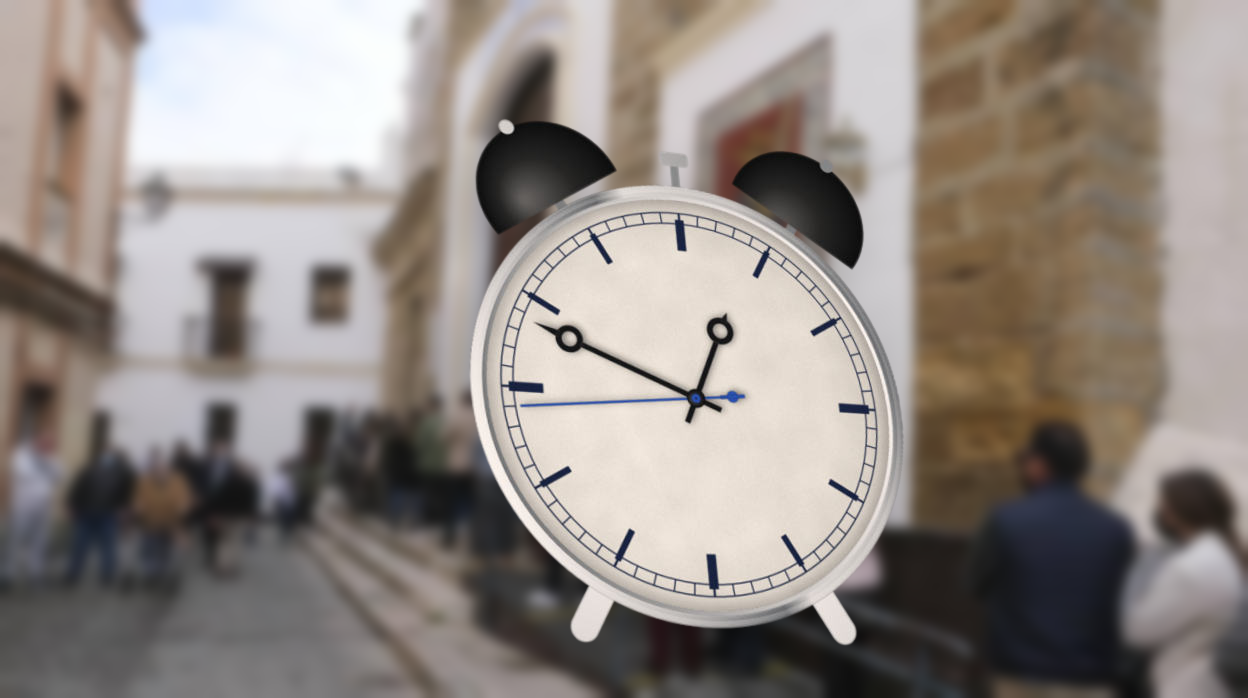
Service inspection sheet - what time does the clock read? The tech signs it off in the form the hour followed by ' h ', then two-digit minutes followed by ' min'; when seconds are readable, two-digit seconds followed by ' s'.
12 h 48 min 44 s
